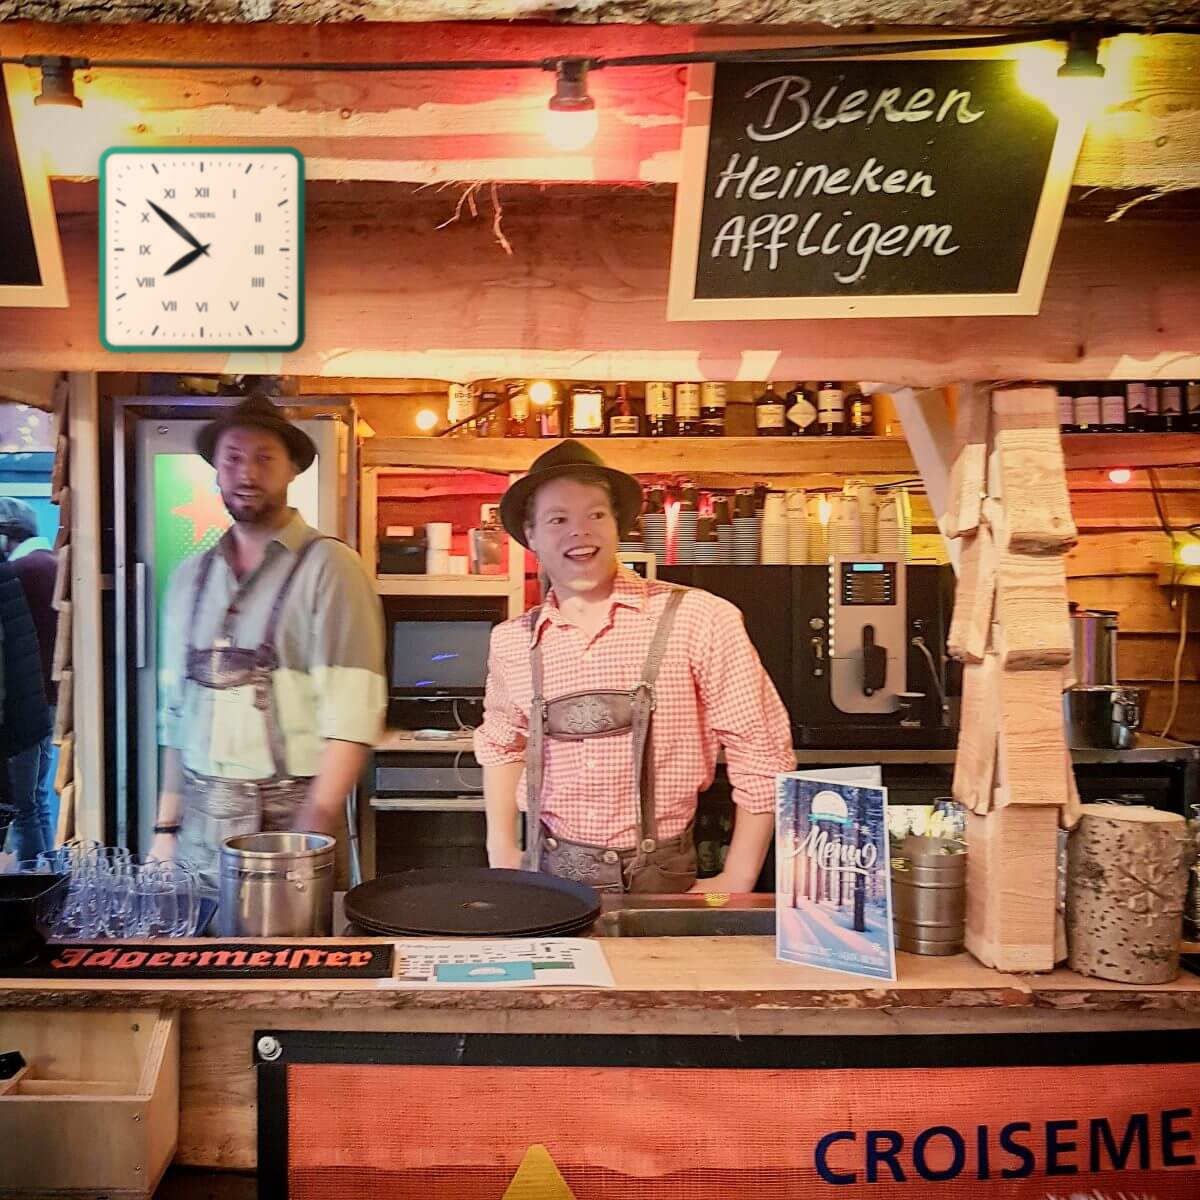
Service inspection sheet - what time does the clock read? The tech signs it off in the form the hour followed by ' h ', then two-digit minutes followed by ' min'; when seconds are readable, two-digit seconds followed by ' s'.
7 h 52 min
